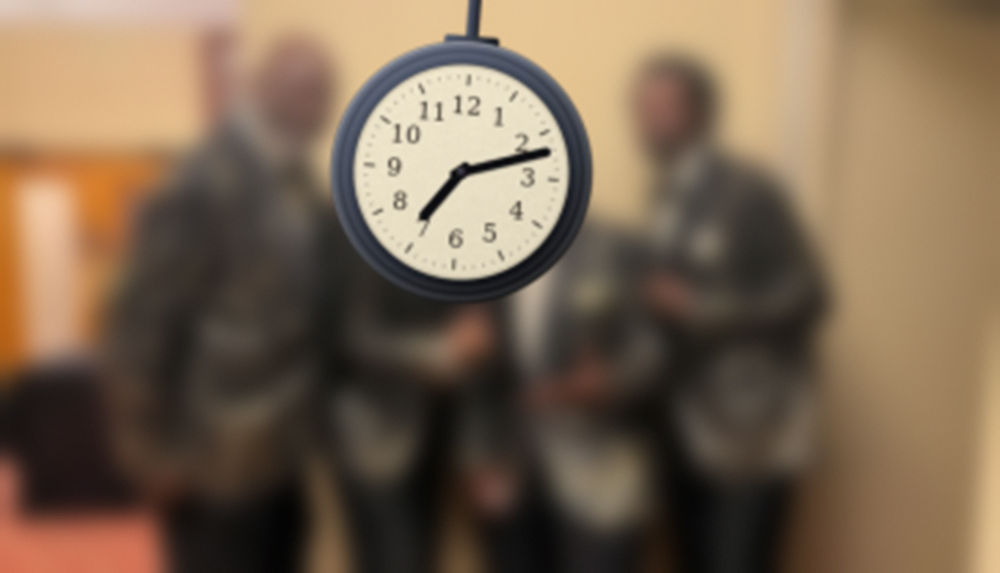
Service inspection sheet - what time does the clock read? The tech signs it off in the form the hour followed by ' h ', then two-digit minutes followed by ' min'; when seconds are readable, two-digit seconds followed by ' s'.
7 h 12 min
